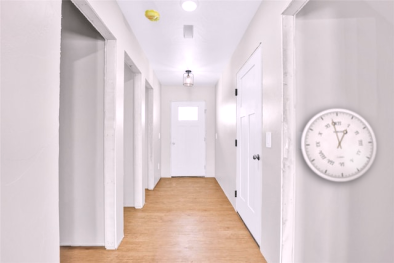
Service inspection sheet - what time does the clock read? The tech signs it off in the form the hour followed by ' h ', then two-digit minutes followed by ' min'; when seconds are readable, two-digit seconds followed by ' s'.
12 h 58 min
